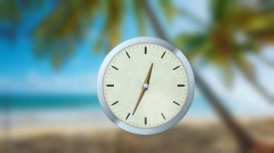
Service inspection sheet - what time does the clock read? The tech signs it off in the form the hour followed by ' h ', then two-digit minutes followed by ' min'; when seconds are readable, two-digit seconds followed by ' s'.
12 h 34 min
